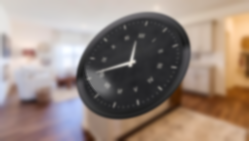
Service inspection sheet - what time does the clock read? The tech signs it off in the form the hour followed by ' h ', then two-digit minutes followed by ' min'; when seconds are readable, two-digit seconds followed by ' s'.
11 h 41 min
